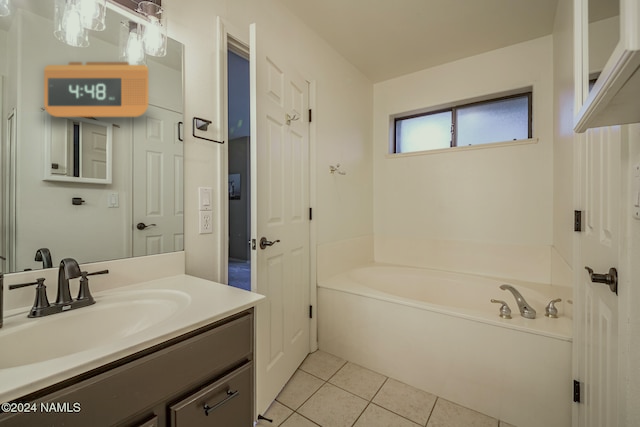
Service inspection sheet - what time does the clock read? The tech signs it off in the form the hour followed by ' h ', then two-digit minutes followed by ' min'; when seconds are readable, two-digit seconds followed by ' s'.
4 h 48 min
